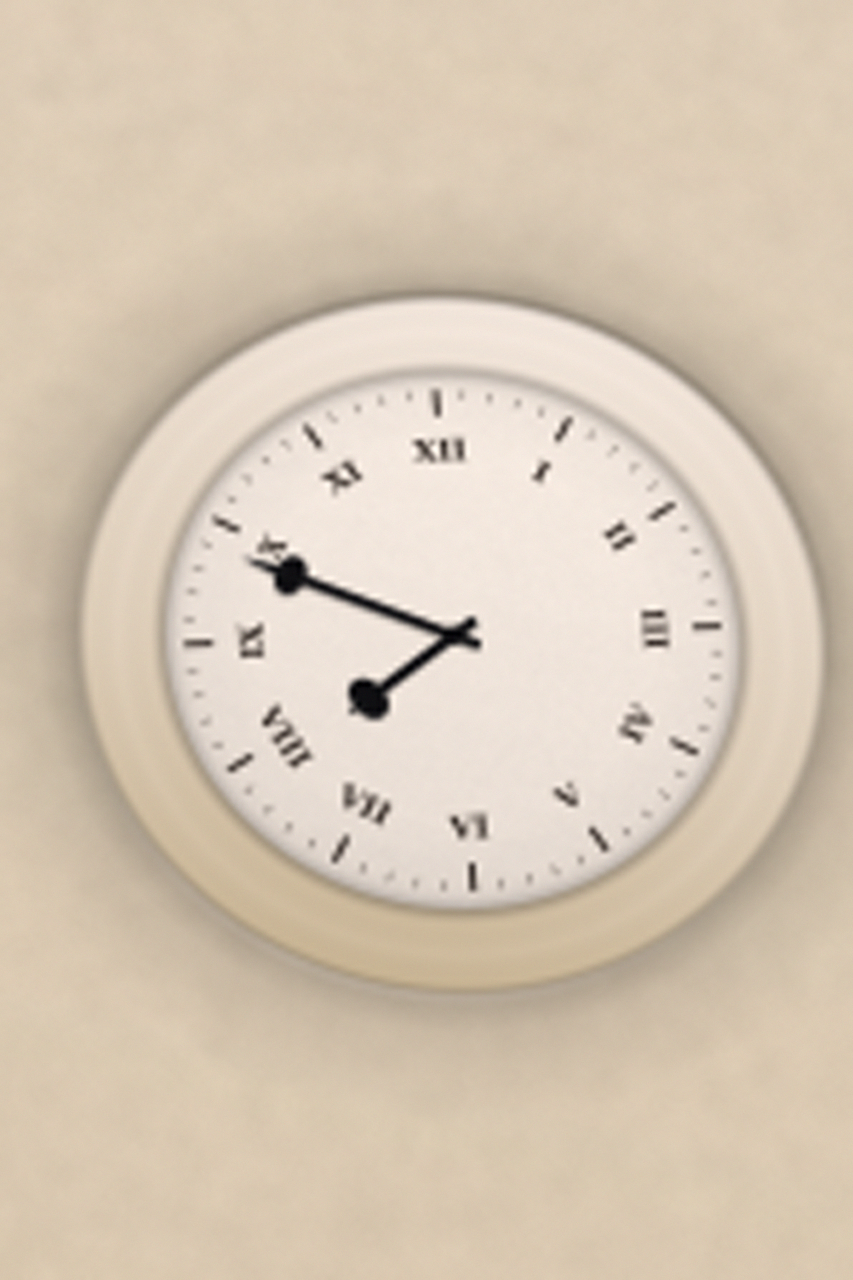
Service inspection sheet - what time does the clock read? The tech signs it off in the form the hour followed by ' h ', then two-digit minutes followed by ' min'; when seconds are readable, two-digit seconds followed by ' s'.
7 h 49 min
